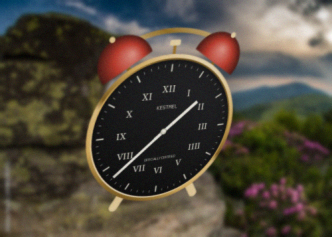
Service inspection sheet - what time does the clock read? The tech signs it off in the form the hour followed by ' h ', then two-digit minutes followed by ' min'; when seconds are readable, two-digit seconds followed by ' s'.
1 h 38 min
